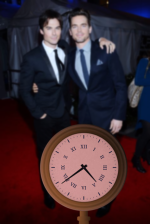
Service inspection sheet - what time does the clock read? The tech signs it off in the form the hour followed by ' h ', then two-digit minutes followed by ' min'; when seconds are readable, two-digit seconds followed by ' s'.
4 h 39 min
